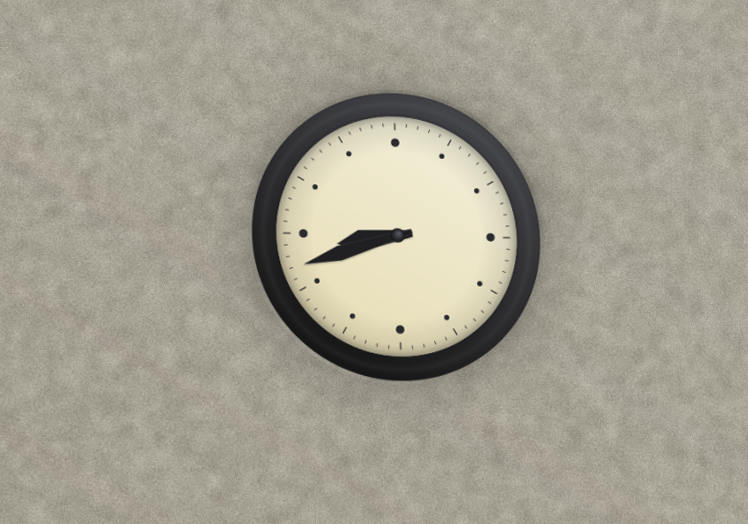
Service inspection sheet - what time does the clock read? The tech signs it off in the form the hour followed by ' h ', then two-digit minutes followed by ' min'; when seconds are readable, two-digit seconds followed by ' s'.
8 h 42 min
